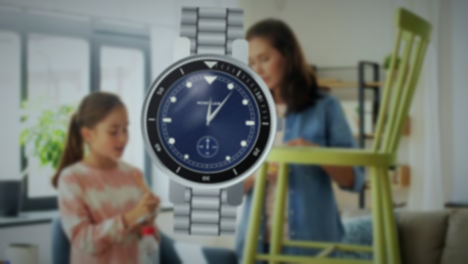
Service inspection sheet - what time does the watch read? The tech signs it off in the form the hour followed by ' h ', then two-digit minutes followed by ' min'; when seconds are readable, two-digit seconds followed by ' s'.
12 h 06 min
